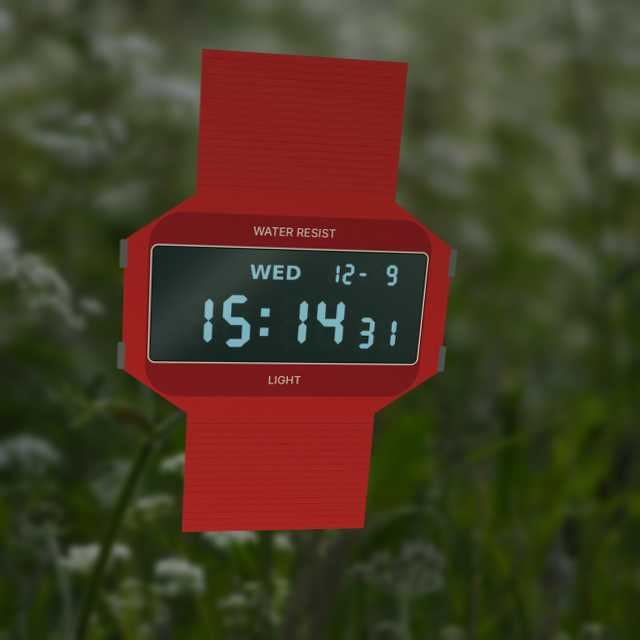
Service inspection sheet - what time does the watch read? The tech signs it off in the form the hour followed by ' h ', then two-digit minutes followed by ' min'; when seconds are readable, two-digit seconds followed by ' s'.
15 h 14 min 31 s
